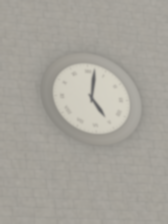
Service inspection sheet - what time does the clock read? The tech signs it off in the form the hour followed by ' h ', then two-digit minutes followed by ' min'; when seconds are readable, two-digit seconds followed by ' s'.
5 h 02 min
